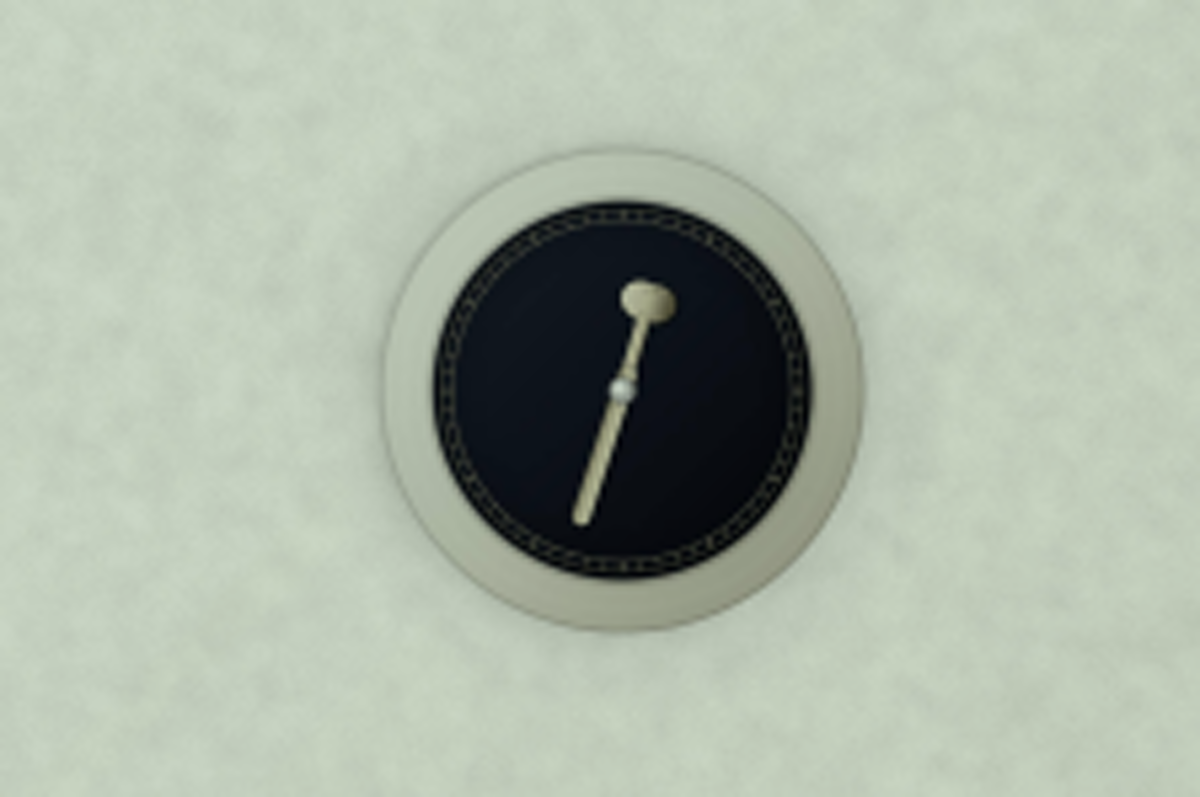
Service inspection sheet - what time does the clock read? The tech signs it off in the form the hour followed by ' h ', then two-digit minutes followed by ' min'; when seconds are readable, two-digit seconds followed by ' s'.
12 h 33 min
